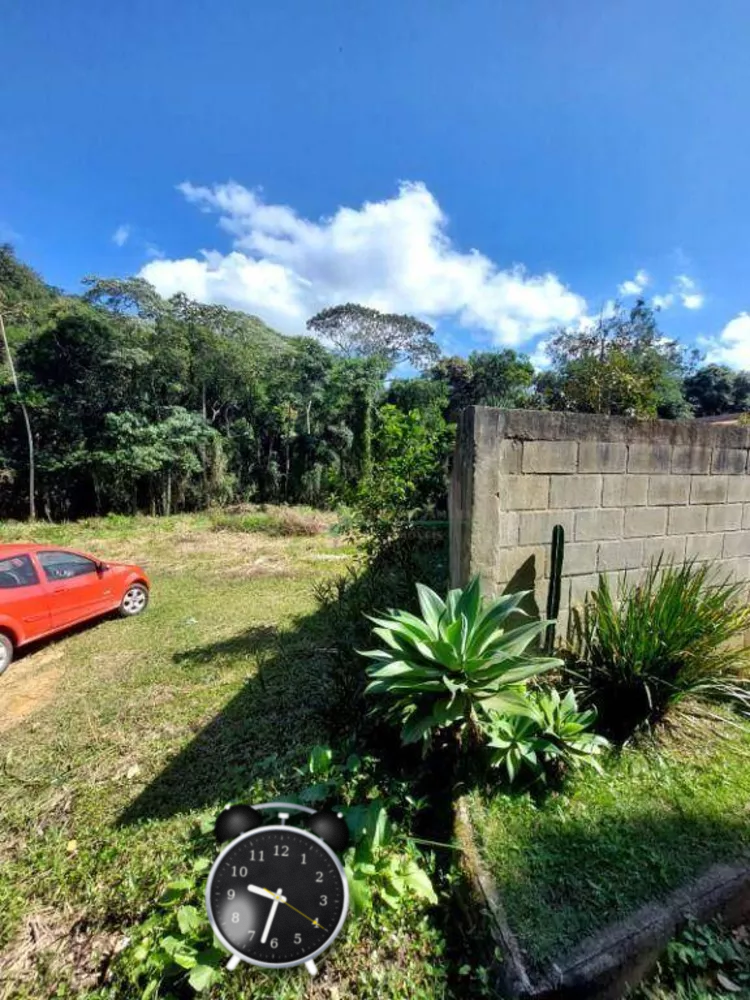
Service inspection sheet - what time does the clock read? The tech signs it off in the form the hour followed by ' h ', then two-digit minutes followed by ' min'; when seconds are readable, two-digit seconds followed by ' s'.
9 h 32 min 20 s
